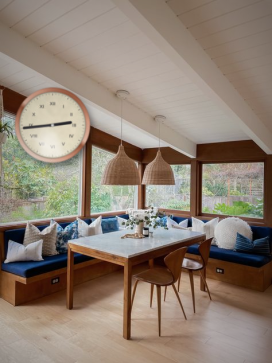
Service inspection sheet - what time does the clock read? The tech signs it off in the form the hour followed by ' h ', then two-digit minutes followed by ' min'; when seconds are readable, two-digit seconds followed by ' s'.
2 h 44 min
